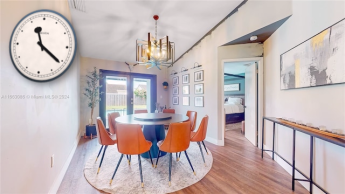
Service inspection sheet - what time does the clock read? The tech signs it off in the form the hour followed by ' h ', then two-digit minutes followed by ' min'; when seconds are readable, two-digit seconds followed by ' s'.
11 h 21 min
